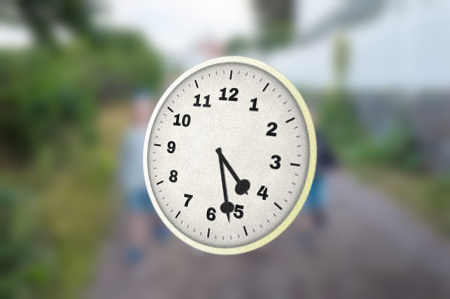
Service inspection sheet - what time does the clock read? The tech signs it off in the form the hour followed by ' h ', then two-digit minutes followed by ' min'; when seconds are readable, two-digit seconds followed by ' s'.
4 h 27 min
